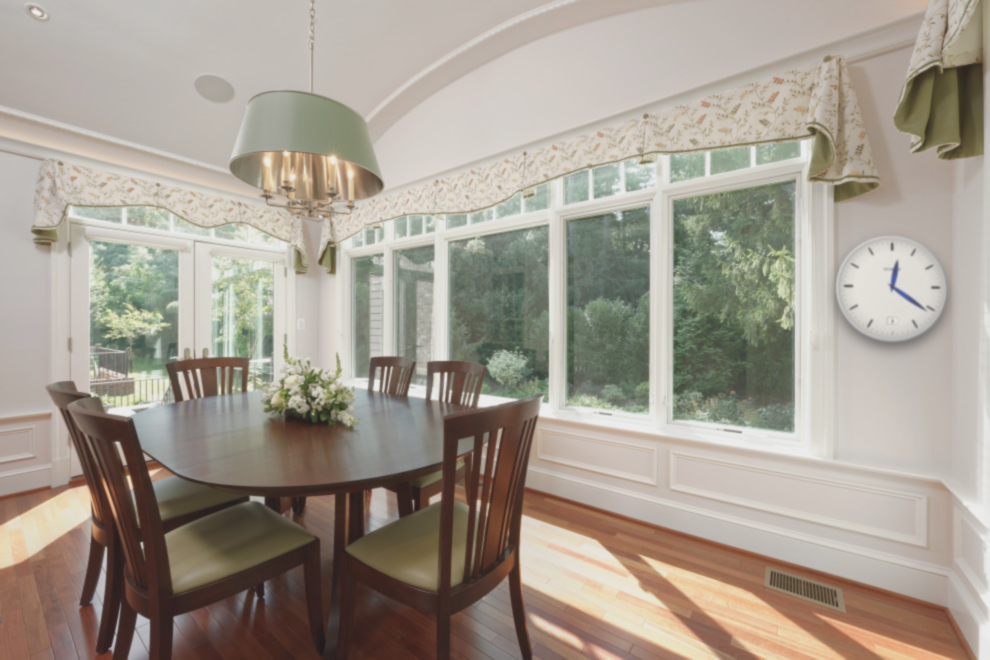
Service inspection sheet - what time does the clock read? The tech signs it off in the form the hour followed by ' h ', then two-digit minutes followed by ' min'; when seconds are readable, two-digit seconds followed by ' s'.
12 h 21 min
